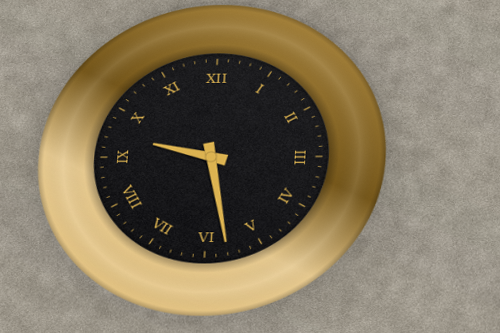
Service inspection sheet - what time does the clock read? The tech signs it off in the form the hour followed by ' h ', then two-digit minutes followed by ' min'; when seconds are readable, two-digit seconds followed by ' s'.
9 h 28 min
